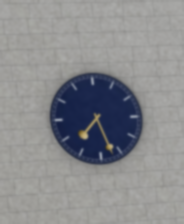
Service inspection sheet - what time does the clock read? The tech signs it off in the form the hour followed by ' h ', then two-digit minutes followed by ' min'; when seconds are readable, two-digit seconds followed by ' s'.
7 h 27 min
